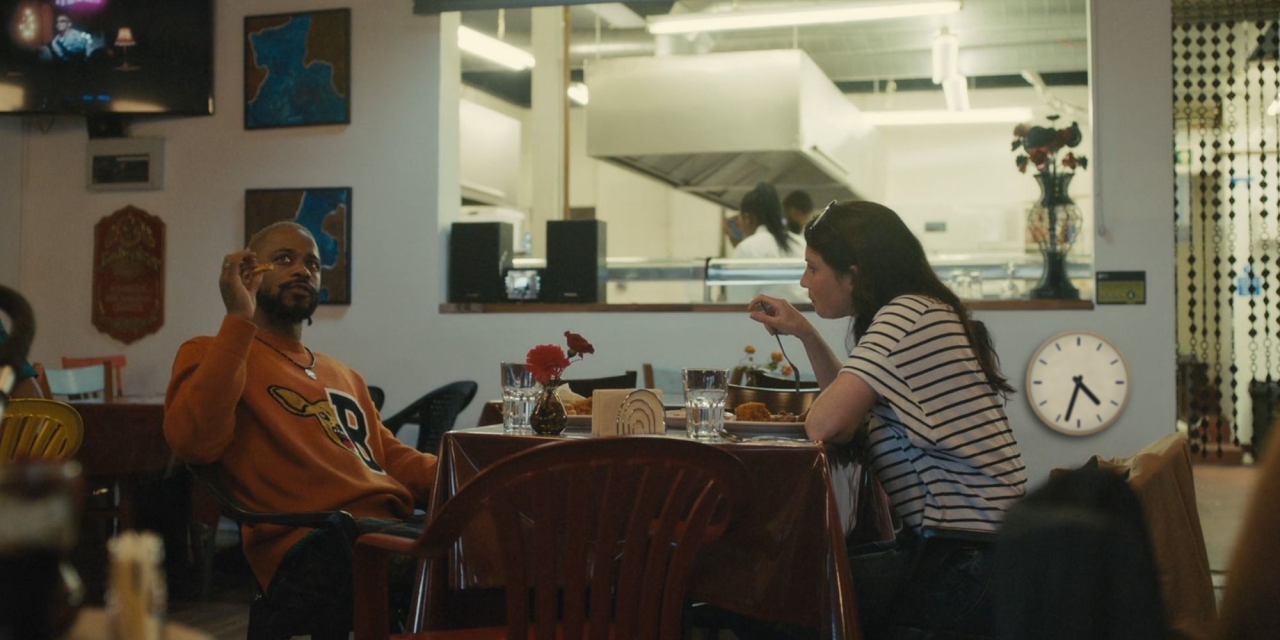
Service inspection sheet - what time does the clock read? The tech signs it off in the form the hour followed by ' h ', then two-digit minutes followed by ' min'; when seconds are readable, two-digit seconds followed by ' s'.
4 h 33 min
